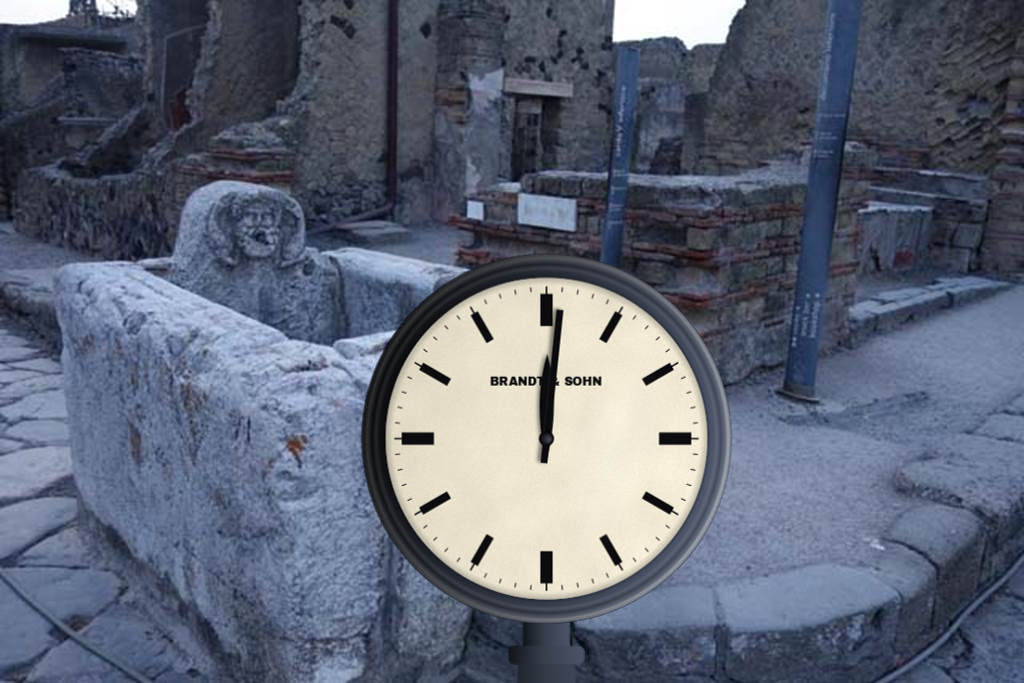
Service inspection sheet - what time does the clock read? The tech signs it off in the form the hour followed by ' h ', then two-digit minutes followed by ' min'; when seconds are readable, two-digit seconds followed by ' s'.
12 h 01 min
